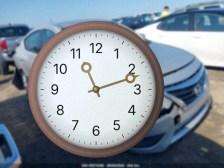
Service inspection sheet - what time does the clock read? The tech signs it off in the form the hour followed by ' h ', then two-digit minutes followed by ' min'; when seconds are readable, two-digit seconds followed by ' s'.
11 h 12 min
